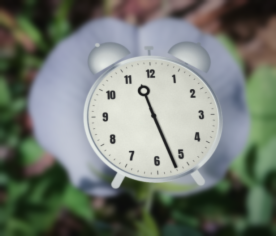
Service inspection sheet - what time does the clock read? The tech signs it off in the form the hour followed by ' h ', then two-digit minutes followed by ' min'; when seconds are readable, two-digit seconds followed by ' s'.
11 h 27 min
